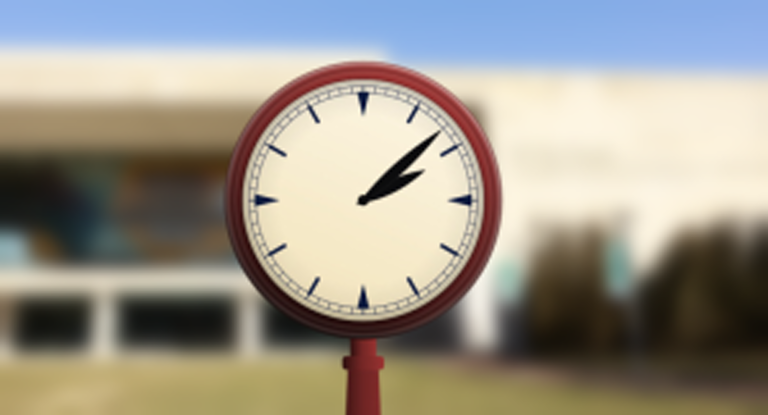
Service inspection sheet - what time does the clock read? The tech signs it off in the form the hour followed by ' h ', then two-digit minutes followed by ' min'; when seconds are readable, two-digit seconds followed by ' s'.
2 h 08 min
